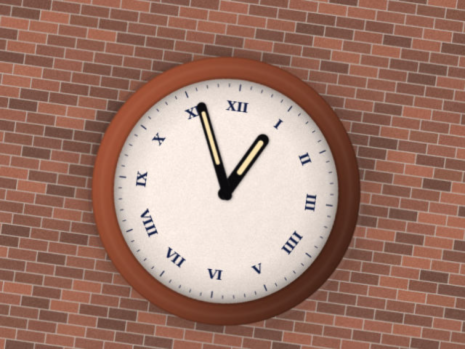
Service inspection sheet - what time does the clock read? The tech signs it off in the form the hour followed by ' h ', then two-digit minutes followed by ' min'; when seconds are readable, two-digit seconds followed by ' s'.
12 h 56 min
